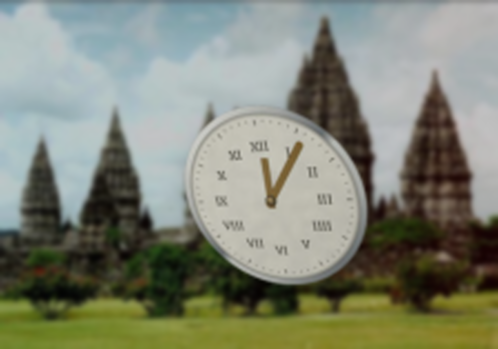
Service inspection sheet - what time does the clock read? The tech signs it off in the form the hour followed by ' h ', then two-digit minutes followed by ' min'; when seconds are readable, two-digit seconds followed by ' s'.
12 h 06 min
